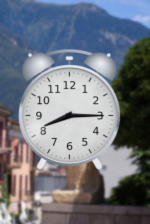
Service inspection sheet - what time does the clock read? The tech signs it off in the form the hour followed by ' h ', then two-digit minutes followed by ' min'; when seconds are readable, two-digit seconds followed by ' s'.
8 h 15 min
